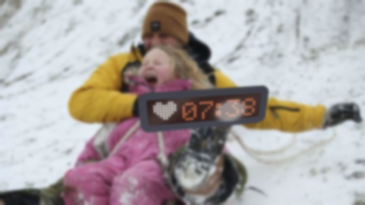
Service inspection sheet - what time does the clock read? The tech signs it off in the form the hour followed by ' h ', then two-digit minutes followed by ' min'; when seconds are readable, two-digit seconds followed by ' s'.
7 h 38 min
